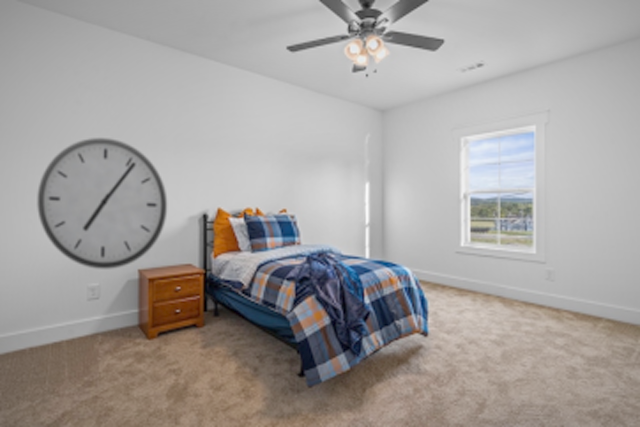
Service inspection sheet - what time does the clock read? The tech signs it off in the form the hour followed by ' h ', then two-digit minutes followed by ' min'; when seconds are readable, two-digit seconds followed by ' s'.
7 h 06 min
